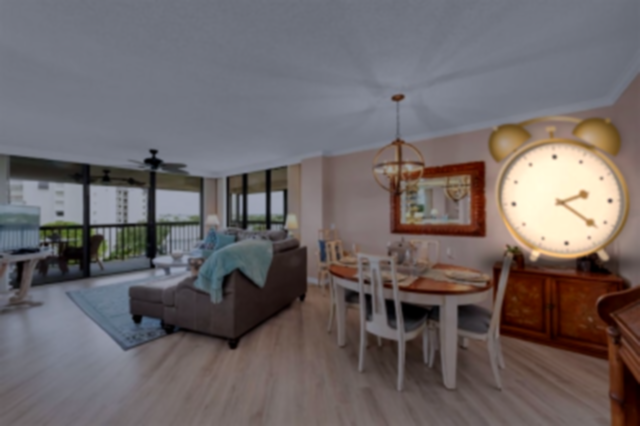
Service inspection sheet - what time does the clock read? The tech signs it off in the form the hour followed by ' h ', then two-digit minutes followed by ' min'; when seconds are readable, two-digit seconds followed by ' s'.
2 h 22 min
